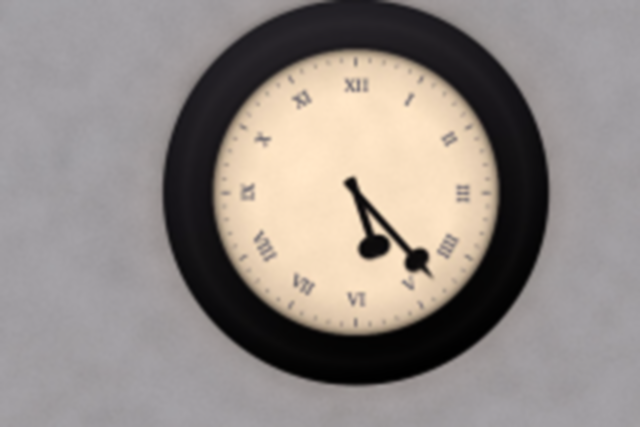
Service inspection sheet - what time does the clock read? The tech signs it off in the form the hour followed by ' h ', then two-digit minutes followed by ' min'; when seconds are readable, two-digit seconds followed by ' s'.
5 h 23 min
